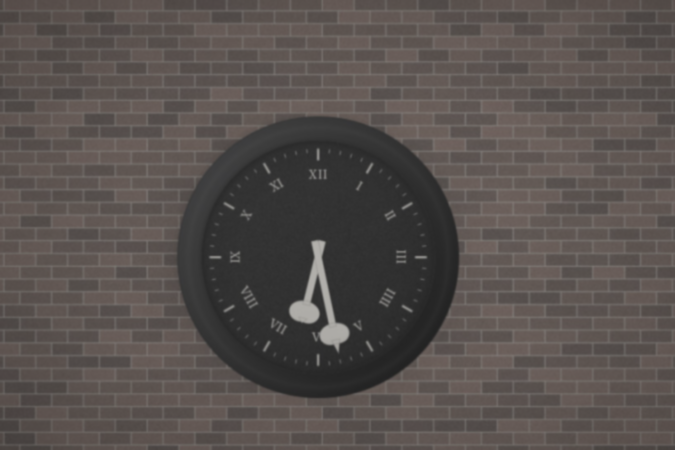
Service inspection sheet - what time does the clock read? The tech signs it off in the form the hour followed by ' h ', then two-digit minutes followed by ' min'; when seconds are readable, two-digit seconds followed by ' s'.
6 h 28 min
